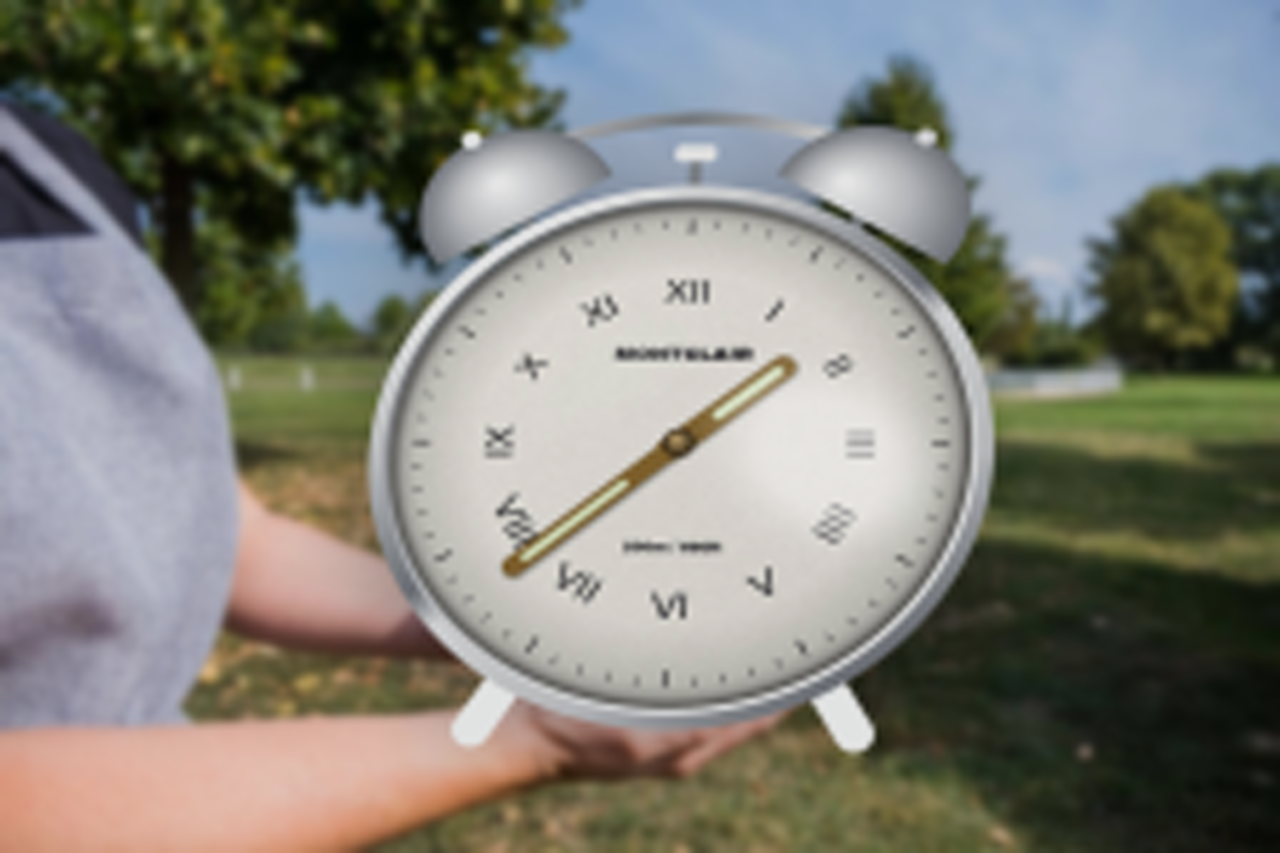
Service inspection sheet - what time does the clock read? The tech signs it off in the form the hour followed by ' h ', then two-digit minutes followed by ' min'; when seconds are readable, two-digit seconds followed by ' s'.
1 h 38 min
